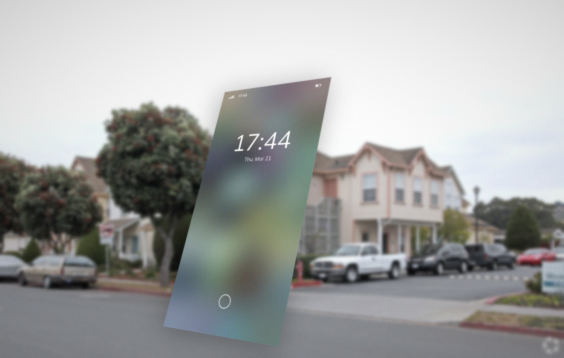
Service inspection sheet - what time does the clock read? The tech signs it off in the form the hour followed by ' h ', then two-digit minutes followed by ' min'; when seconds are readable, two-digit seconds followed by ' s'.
17 h 44 min
